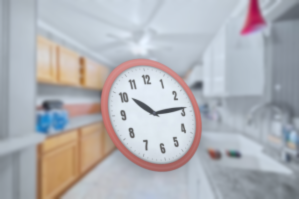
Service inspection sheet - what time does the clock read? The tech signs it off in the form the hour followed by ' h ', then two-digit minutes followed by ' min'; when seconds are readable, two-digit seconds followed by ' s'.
10 h 14 min
